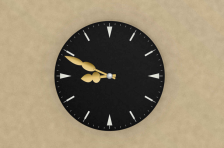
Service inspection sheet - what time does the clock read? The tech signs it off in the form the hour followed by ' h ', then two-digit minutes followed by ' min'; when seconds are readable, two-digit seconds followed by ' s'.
8 h 49 min
